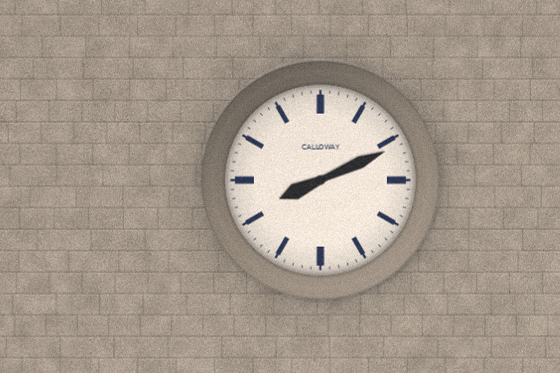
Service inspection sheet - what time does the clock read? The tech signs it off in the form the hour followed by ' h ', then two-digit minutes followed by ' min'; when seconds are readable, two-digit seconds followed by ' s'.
8 h 11 min
